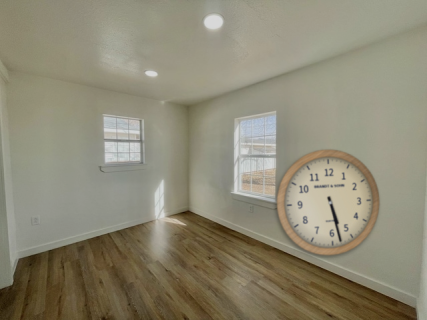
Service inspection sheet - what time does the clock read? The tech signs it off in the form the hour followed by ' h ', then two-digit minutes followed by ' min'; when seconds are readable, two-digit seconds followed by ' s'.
5 h 28 min
